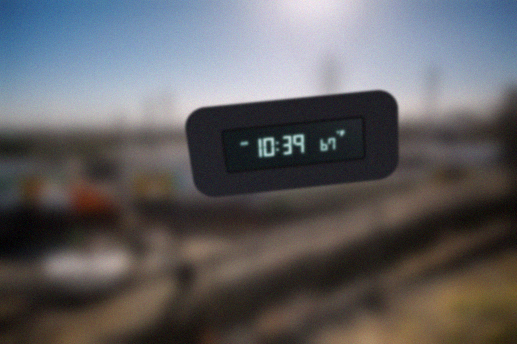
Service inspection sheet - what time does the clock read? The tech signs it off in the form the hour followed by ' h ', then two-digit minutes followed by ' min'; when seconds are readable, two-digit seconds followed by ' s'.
10 h 39 min
